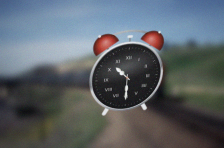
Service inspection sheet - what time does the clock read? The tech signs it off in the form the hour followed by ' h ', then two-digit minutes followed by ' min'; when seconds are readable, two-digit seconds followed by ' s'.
10 h 30 min
